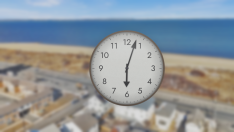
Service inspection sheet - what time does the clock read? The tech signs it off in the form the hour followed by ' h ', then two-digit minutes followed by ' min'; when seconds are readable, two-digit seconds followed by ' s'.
6 h 03 min
